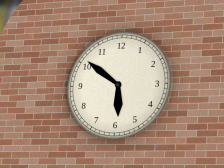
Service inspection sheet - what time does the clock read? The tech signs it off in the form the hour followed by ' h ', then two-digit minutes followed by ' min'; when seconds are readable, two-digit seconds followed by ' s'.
5 h 51 min
